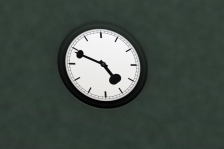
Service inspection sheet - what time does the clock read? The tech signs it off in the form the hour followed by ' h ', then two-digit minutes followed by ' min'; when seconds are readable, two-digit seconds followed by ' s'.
4 h 49 min
